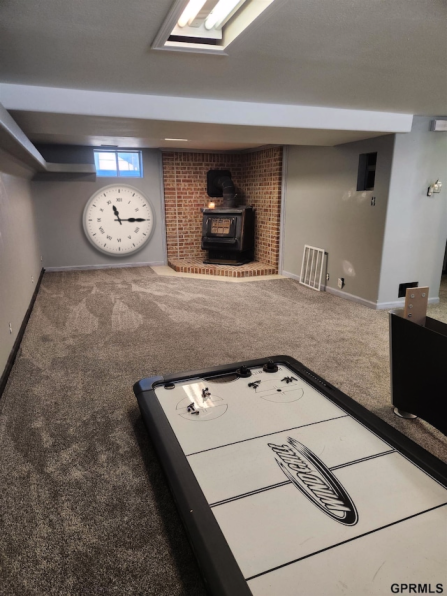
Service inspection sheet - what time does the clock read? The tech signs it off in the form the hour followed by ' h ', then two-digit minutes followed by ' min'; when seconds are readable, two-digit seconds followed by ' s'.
11 h 15 min
